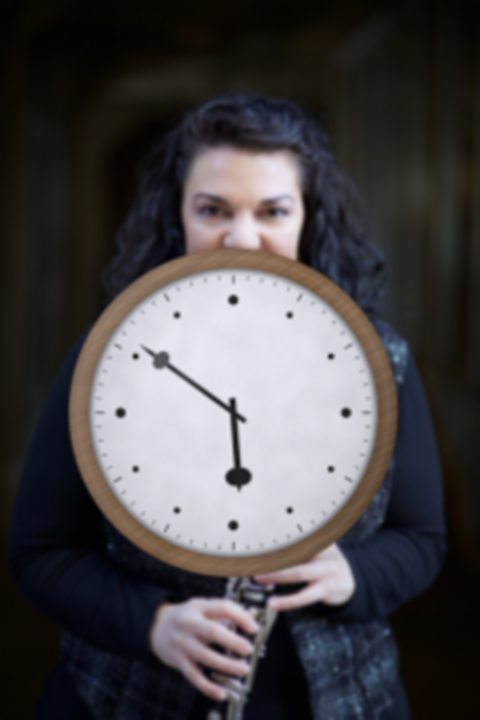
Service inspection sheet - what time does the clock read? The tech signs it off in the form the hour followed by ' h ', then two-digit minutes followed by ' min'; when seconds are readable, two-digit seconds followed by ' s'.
5 h 51 min
